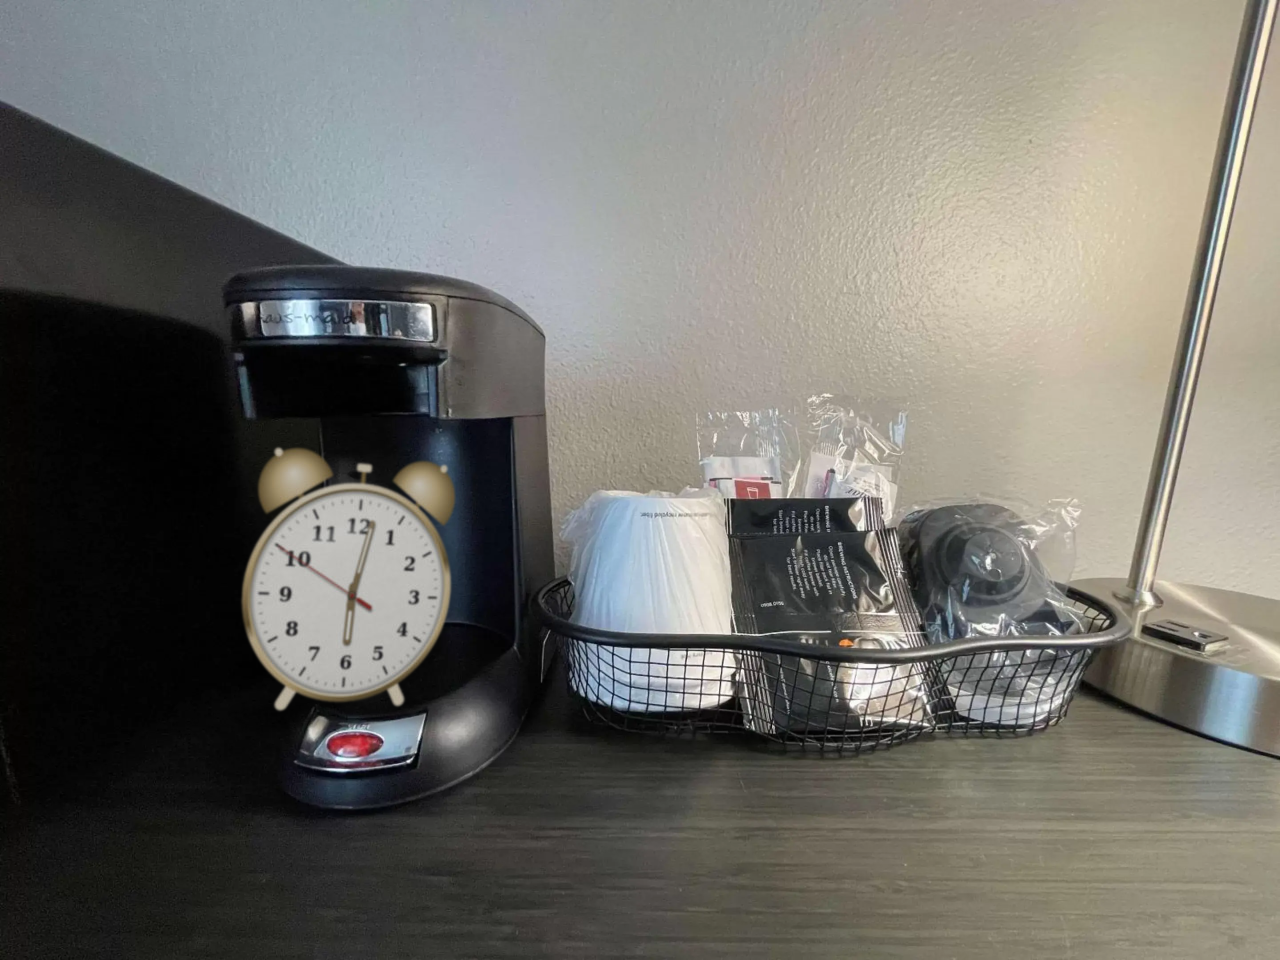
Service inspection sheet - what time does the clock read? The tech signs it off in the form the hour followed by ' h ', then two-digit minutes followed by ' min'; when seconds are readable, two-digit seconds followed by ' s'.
6 h 01 min 50 s
